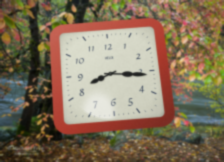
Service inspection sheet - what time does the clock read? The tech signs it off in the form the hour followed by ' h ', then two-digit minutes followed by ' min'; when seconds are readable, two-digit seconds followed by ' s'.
8 h 16 min
